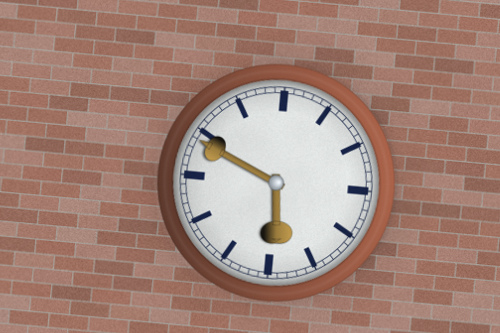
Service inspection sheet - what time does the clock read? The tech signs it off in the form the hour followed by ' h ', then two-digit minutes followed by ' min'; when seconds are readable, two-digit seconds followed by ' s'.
5 h 49 min
